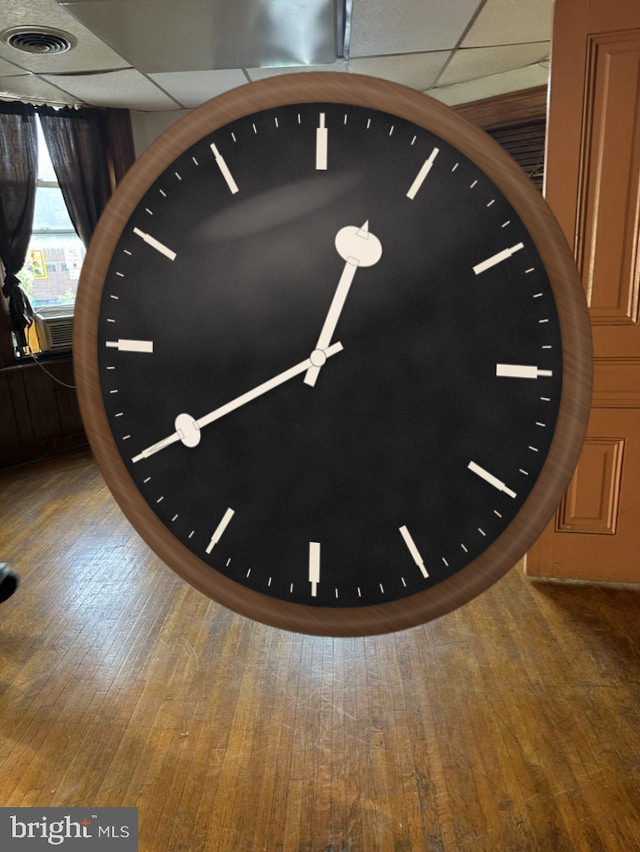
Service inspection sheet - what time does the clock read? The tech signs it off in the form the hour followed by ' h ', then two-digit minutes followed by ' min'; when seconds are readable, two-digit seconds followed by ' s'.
12 h 40 min
